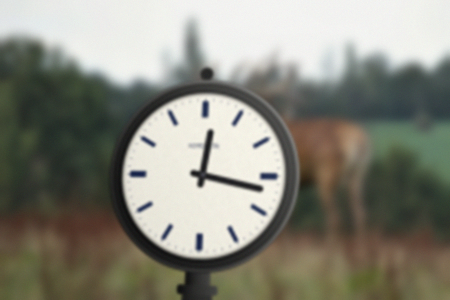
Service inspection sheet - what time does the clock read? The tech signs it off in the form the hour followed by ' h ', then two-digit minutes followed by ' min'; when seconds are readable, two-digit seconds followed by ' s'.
12 h 17 min
